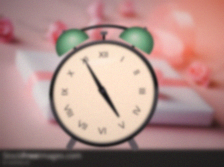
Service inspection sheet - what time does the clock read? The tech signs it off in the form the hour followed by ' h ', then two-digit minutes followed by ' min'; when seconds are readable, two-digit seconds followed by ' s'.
4 h 55 min
